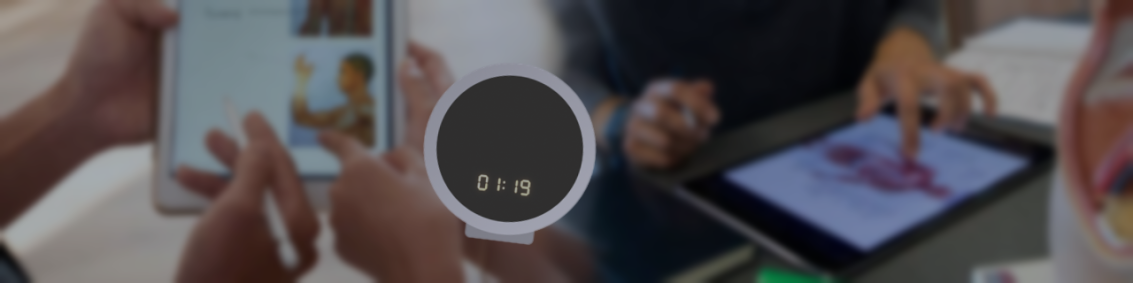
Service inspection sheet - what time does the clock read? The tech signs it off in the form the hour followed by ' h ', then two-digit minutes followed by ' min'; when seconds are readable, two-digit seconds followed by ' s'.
1 h 19 min
